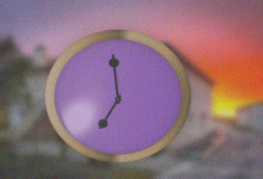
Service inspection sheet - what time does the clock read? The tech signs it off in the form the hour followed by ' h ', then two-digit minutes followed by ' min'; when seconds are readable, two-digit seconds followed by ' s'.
6 h 59 min
